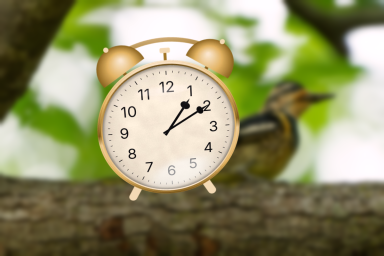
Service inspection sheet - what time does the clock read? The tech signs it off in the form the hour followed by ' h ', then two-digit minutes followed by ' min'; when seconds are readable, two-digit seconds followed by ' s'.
1 h 10 min
